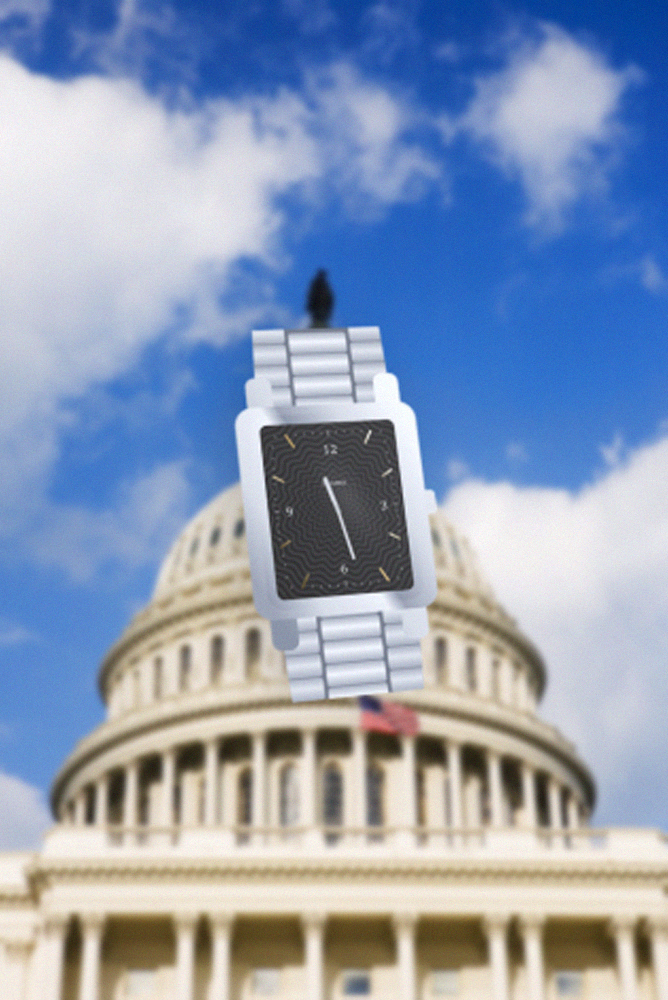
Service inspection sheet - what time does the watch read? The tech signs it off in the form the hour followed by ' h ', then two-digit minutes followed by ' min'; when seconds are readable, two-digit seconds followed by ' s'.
11 h 28 min
